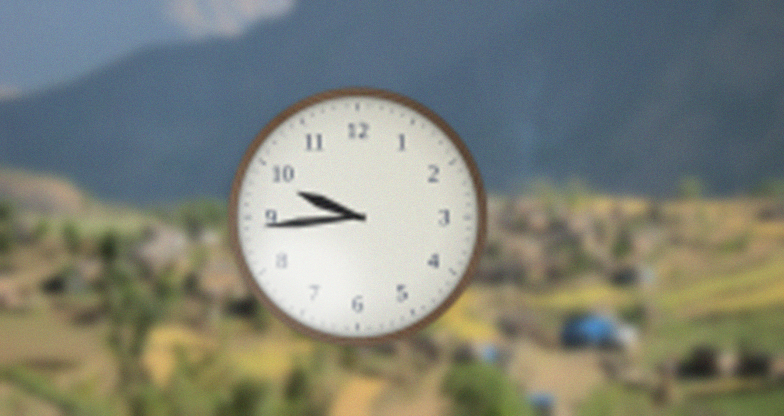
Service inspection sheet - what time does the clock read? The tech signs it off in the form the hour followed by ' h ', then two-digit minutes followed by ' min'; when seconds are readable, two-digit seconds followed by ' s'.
9 h 44 min
